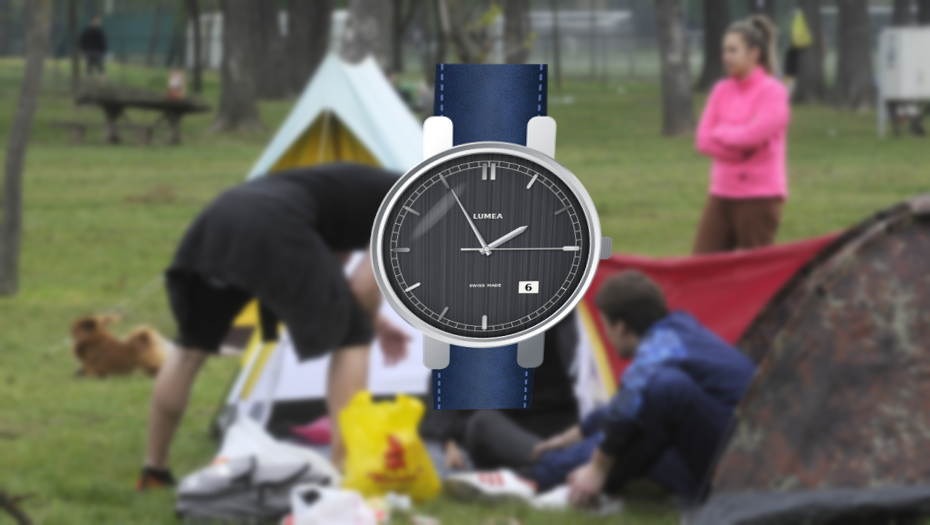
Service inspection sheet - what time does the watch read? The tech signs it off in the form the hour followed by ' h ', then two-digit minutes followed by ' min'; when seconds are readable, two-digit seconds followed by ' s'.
1 h 55 min 15 s
